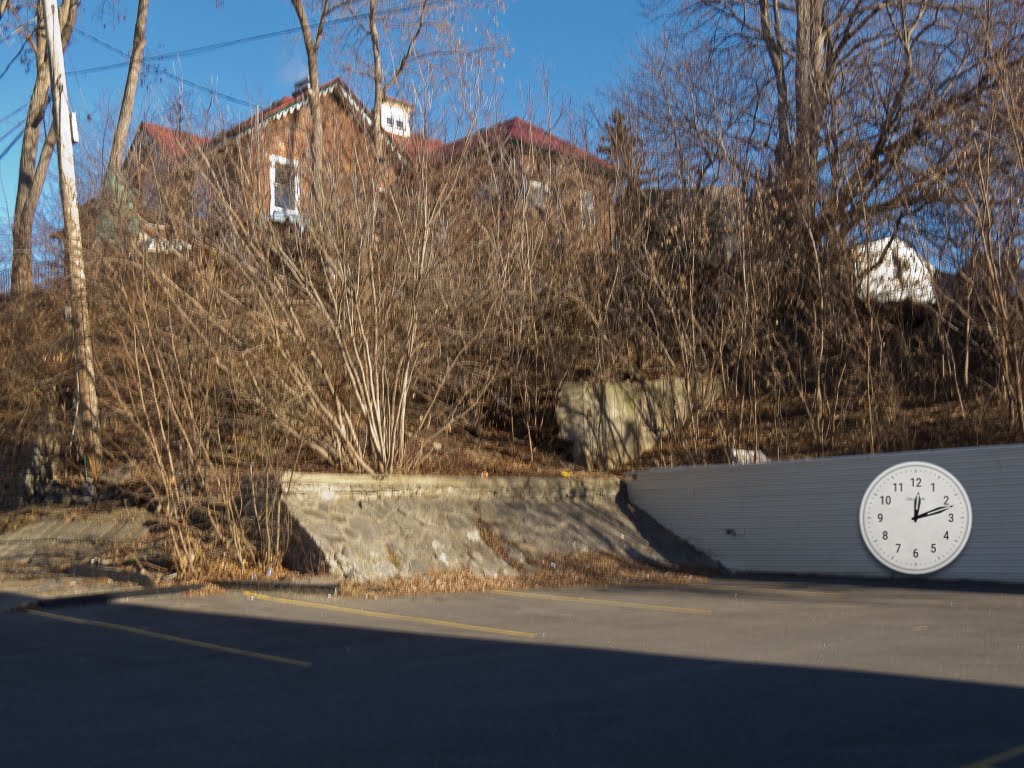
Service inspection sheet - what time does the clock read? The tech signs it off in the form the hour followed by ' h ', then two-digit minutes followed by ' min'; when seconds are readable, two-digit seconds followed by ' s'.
12 h 12 min
